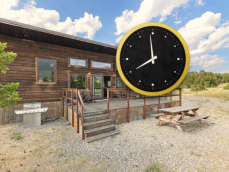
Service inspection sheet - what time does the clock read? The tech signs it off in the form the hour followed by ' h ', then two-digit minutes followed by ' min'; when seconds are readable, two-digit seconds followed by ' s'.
7 h 59 min
